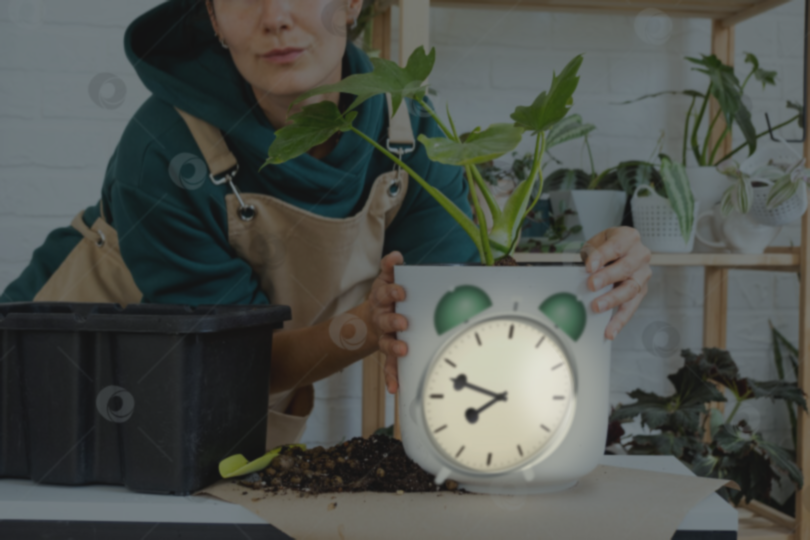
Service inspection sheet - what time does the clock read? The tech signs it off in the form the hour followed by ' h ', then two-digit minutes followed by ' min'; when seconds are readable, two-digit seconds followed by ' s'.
7 h 48 min
